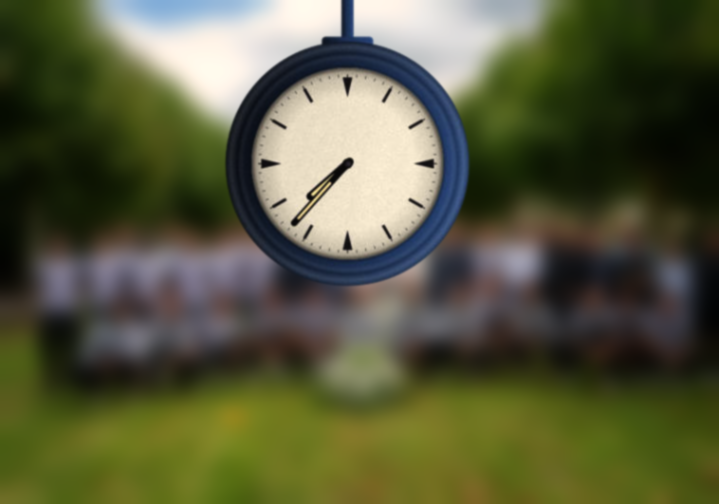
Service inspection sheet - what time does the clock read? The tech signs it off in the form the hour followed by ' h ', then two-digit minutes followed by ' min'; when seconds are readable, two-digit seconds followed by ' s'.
7 h 37 min
